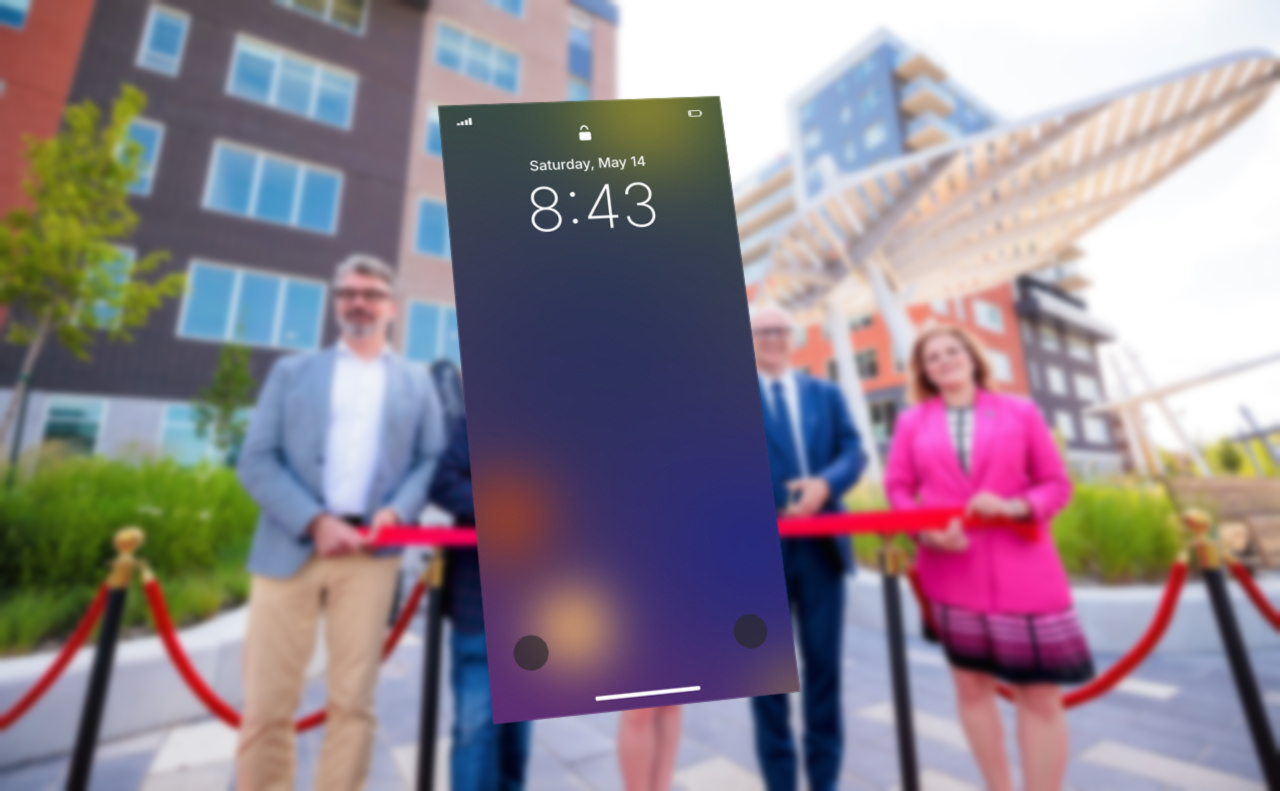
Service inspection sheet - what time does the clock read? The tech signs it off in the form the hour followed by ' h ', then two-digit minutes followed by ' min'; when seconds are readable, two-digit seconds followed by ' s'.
8 h 43 min
